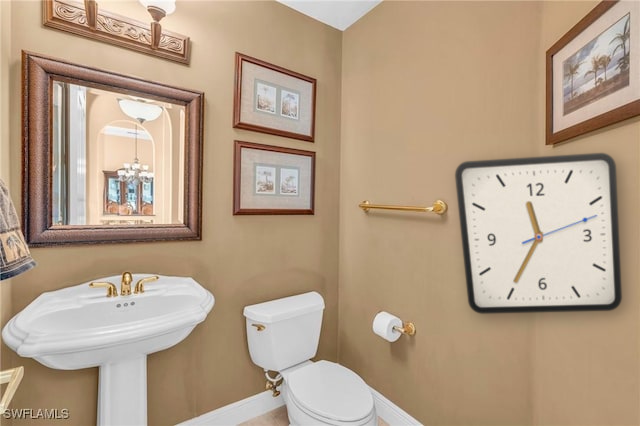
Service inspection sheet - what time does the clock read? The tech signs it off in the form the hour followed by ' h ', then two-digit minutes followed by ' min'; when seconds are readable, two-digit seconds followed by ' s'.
11 h 35 min 12 s
